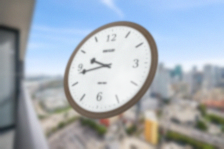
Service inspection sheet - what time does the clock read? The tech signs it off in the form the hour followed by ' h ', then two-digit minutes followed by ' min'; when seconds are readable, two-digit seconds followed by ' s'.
9 h 43 min
